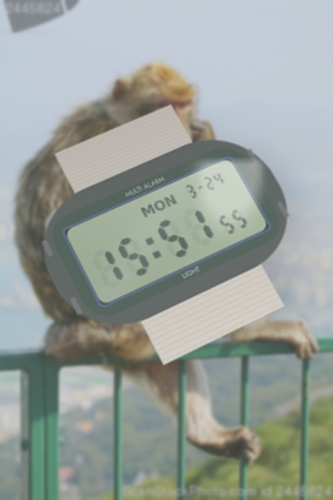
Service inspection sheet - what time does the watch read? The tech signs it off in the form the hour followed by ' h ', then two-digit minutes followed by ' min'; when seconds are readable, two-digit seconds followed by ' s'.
15 h 51 min 55 s
